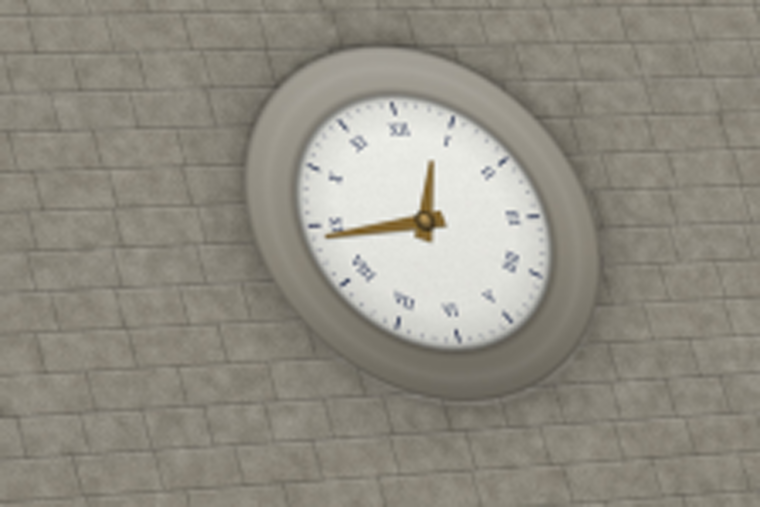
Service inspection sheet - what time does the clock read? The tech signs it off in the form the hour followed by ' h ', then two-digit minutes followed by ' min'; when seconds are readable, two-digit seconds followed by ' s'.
12 h 44 min
